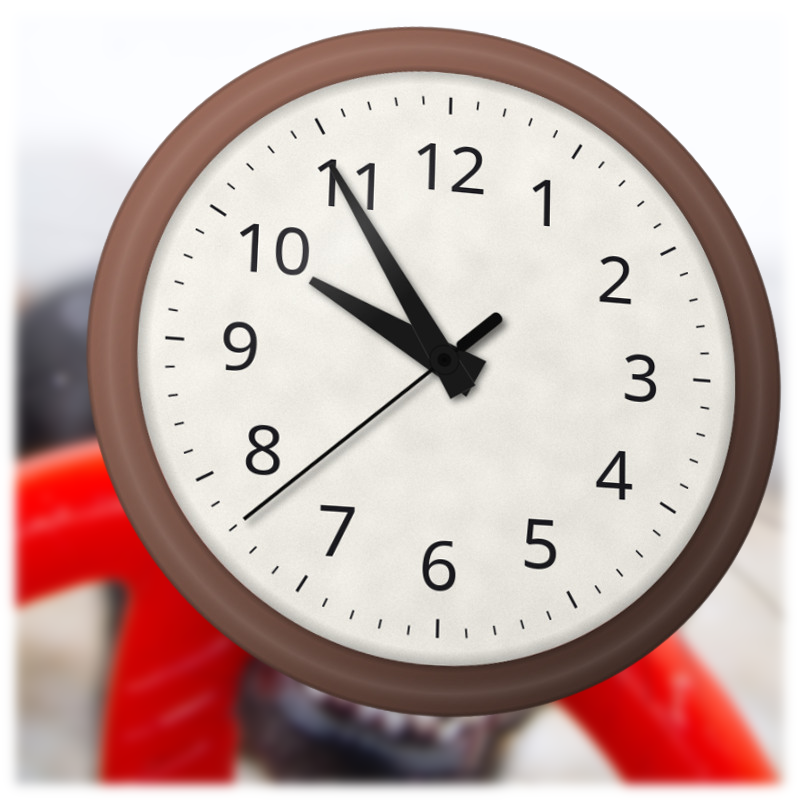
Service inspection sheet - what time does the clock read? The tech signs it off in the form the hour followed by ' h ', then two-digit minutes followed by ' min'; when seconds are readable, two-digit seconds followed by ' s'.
9 h 54 min 38 s
